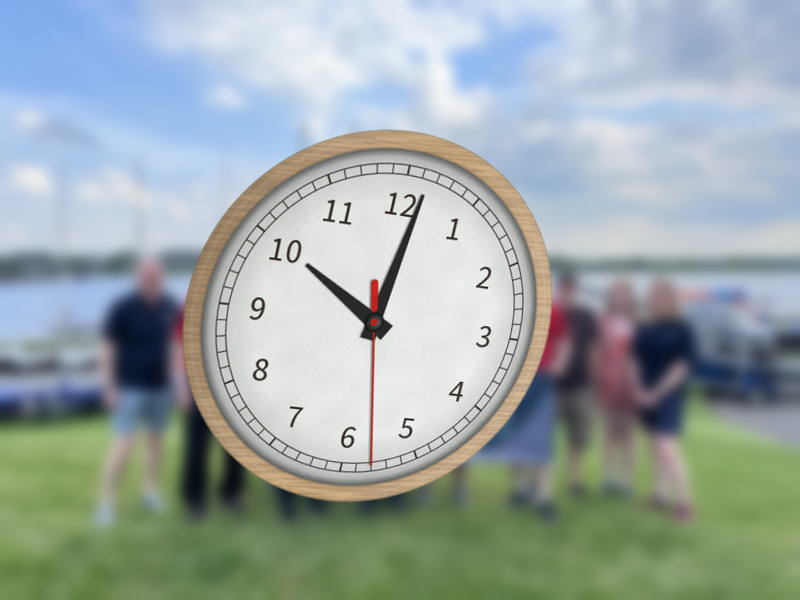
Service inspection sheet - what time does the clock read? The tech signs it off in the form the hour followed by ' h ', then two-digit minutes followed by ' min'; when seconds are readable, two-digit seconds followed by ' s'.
10 h 01 min 28 s
